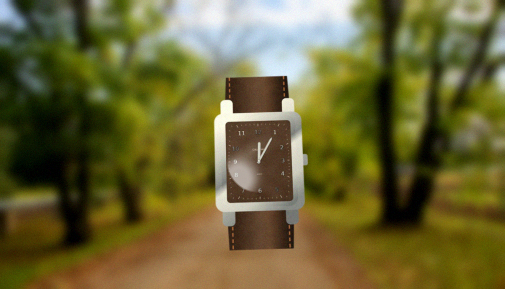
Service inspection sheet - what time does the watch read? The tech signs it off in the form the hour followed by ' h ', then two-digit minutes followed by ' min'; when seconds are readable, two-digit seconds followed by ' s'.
12 h 05 min
